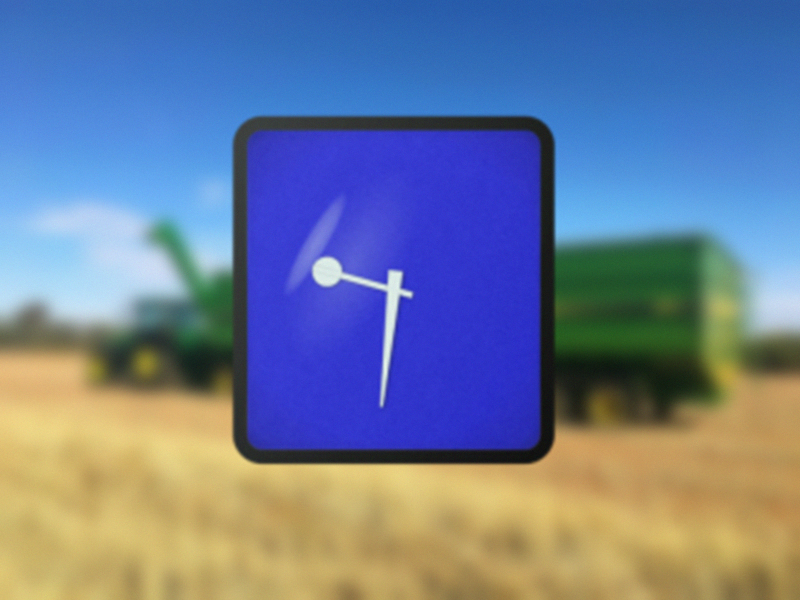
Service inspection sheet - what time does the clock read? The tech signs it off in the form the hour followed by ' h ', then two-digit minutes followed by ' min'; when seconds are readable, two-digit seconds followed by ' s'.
9 h 31 min
